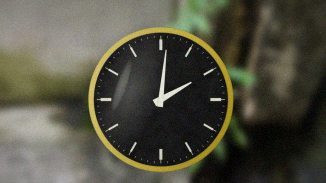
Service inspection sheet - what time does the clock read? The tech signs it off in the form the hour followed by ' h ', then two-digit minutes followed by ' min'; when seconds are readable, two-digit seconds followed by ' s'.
2 h 01 min
